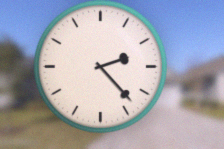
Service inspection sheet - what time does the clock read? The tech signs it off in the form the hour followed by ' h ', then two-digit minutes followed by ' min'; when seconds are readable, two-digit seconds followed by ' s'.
2 h 23 min
